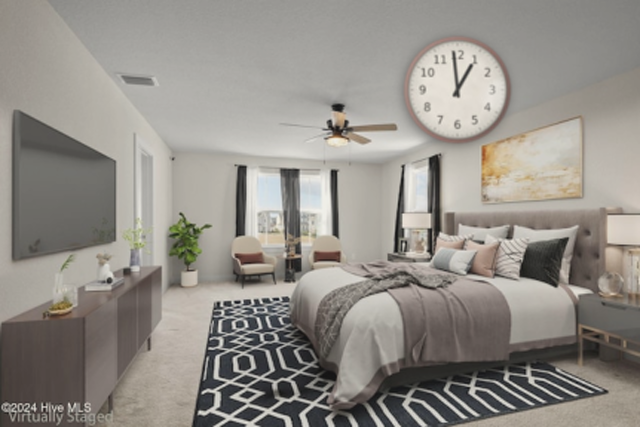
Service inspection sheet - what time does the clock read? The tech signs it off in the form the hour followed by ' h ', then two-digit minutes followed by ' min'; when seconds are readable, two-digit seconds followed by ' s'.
12 h 59 min
